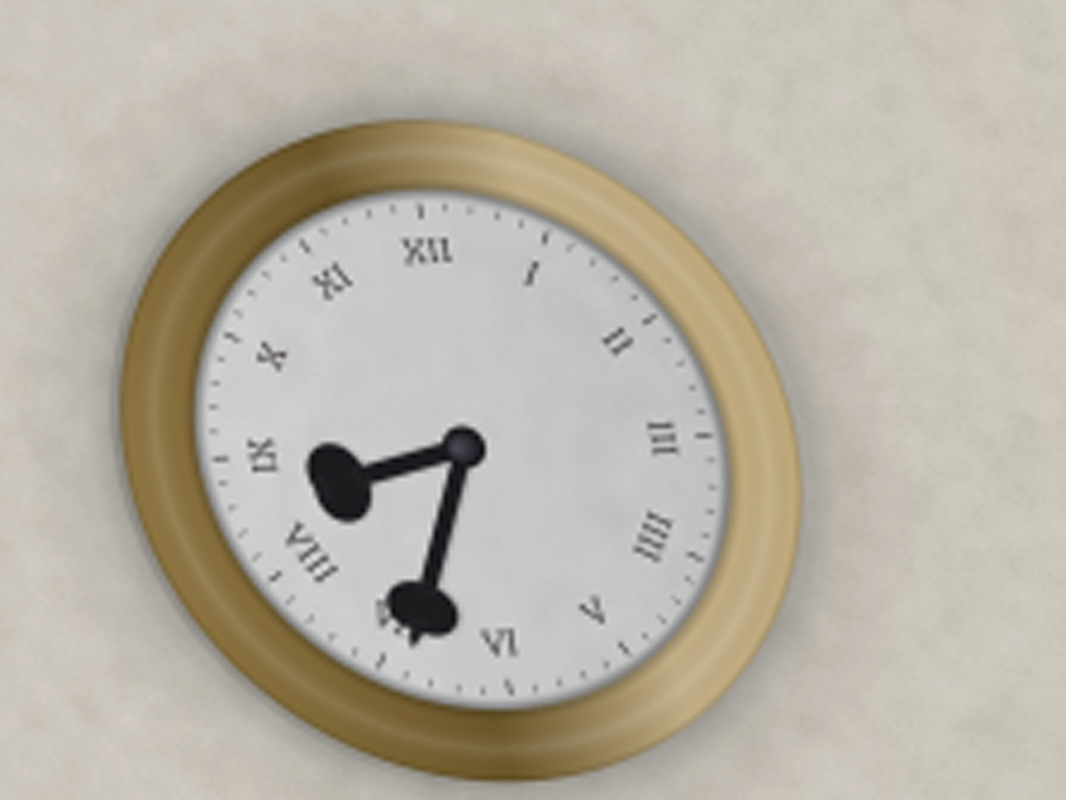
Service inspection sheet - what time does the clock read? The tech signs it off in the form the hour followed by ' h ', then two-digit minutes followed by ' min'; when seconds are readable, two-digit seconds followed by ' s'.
8 h 34 min
